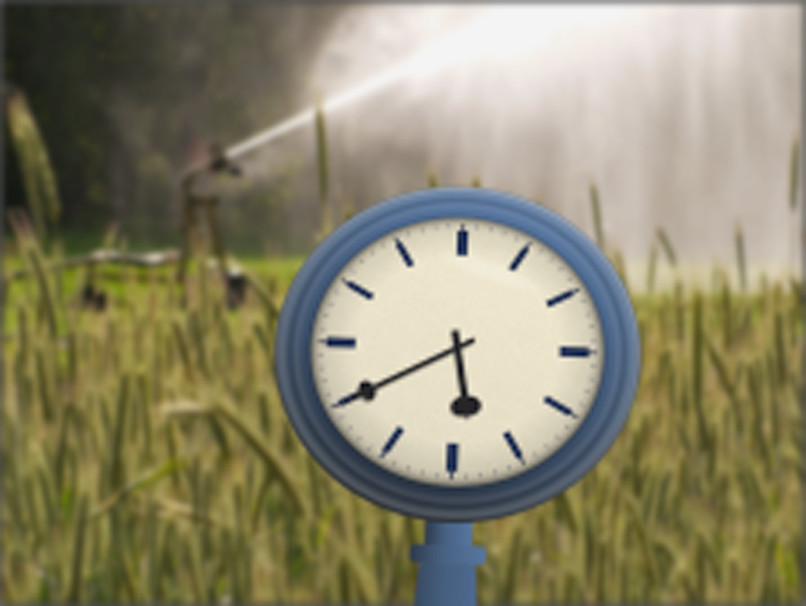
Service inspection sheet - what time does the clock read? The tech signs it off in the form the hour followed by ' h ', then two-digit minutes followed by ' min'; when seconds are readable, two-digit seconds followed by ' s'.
5 h 40 min
